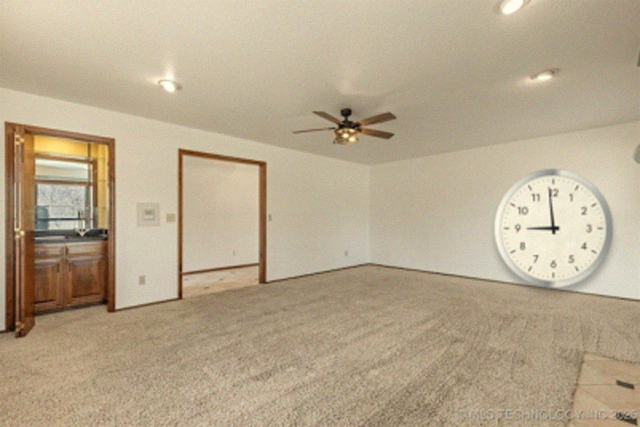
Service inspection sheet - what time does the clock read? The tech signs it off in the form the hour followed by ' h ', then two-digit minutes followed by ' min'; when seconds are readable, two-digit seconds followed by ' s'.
8 h 59 min
